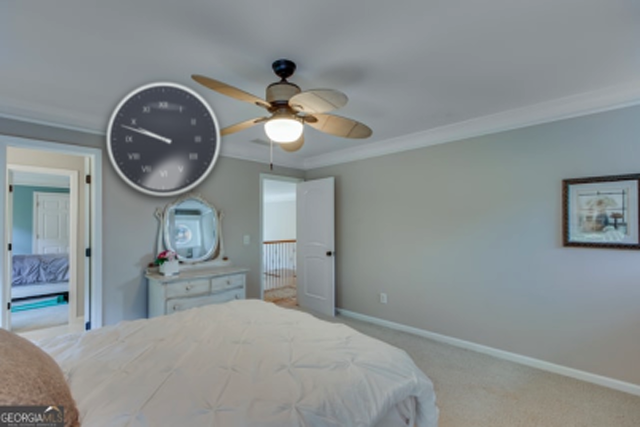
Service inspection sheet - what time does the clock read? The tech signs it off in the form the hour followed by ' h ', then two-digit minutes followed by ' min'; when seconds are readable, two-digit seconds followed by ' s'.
9 h 48 min
